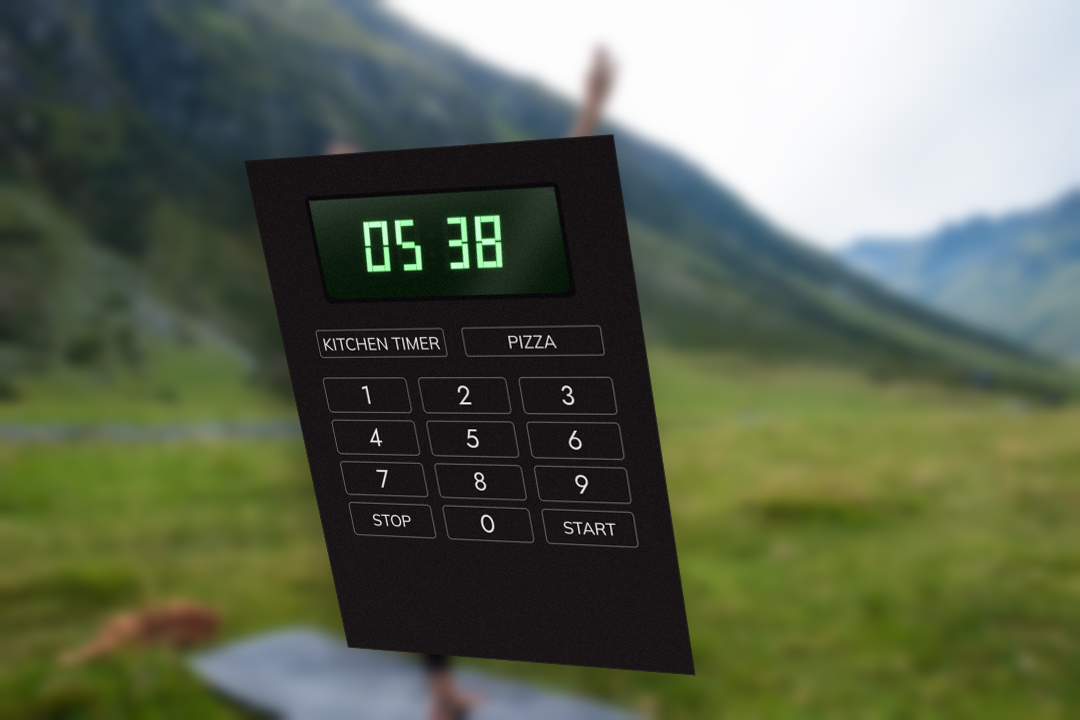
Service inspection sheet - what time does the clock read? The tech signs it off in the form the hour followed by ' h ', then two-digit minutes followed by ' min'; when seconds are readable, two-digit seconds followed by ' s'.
5 h 38 min
